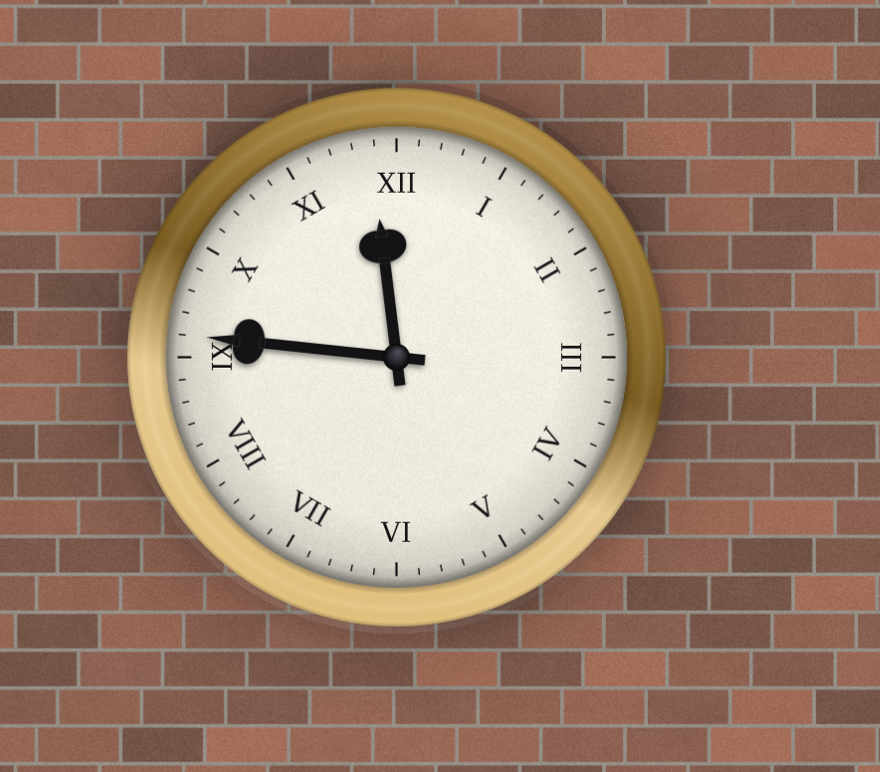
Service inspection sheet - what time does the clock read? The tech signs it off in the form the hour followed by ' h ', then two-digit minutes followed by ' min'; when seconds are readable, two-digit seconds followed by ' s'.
11 h 46 min
